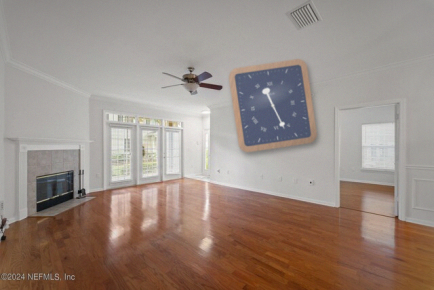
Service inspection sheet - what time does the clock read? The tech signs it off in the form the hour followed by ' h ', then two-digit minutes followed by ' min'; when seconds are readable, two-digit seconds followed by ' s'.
11 h 27 min
